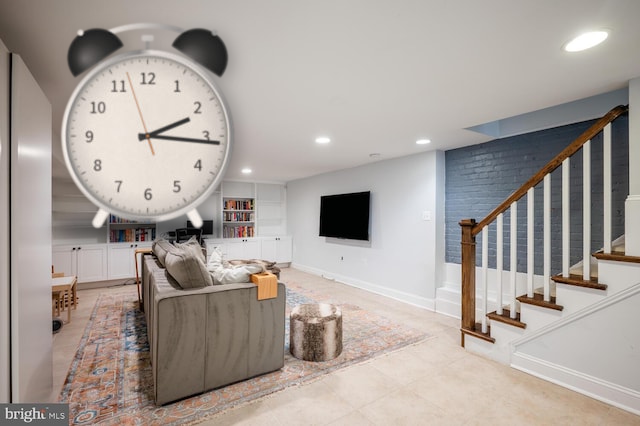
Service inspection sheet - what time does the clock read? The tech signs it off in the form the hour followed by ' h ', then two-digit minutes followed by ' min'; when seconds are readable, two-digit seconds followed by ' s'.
2 h 15 min 57 s
